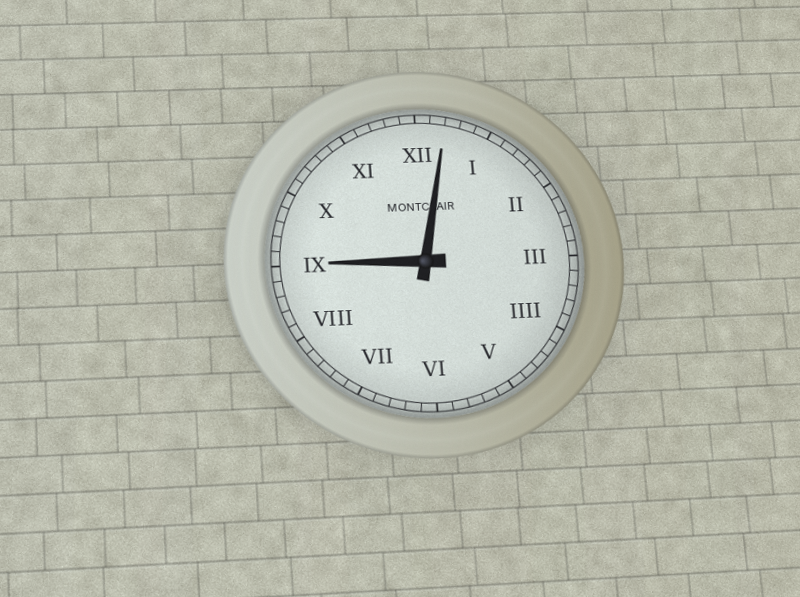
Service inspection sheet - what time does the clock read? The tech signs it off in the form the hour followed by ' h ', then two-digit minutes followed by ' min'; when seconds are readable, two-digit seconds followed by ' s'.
9 h 02 min
